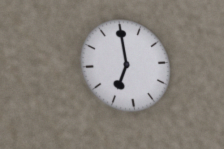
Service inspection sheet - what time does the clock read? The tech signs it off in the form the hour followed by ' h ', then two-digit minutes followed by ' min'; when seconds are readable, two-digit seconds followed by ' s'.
7 h 00 min
